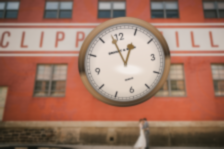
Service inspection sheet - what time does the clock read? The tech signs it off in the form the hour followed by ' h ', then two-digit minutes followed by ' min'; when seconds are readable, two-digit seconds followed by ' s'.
12 h 58 min
